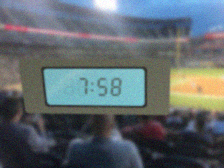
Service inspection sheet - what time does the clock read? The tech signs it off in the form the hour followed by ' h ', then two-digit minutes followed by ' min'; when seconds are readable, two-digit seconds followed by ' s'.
7 h 58 min
